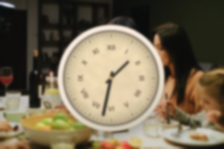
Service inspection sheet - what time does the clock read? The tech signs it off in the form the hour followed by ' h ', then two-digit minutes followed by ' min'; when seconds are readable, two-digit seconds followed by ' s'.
1 h 32 min
